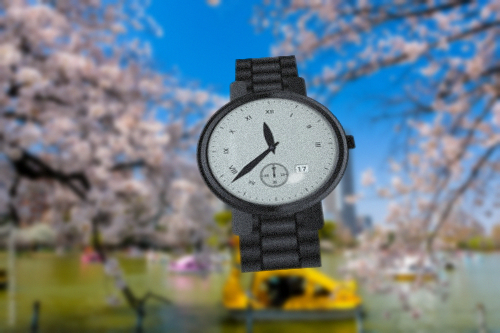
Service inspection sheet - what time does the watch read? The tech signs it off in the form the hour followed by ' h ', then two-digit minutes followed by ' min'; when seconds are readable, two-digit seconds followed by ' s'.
11 h 38 min
